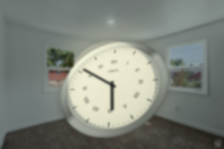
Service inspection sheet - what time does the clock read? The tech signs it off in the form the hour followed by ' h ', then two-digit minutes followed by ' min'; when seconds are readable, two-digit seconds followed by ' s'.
5 h 51 min
